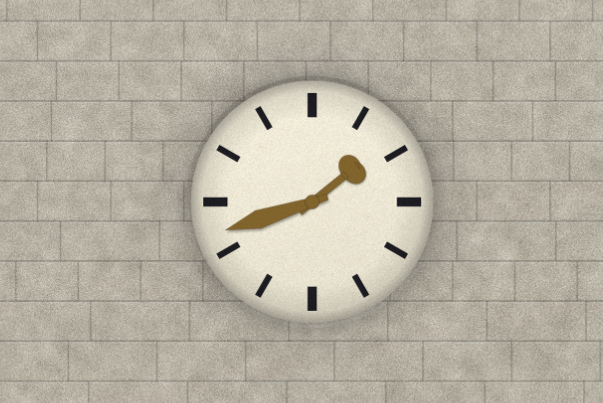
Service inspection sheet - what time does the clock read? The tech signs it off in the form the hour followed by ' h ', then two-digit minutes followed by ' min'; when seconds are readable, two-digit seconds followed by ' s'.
1 h 42 min
